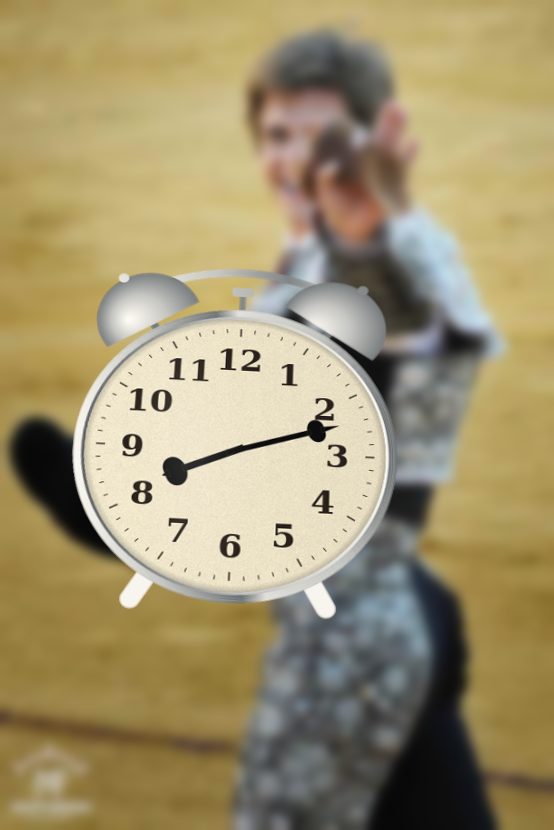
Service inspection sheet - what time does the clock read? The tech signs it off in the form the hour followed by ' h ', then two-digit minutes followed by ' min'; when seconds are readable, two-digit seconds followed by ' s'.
8 h 12 min
